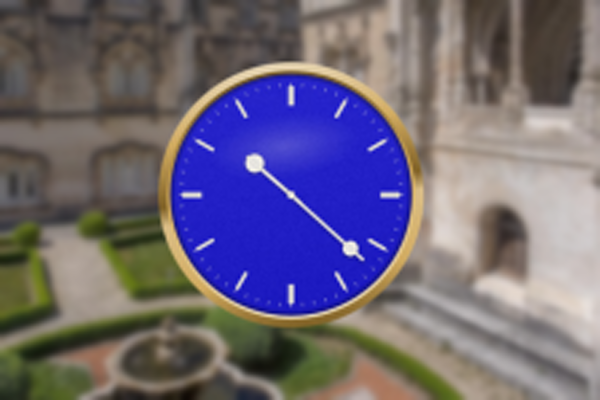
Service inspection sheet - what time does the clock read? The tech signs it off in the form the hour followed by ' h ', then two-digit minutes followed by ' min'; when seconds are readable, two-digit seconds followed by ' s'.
10 h 22 min
